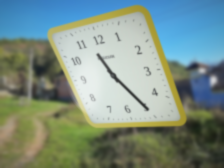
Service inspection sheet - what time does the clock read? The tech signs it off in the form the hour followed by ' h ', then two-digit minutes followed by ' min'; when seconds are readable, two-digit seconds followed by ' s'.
11 h 25 min
